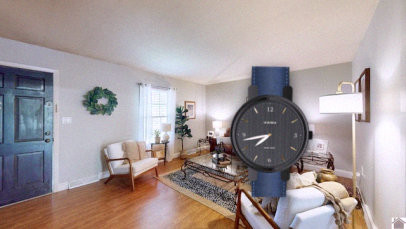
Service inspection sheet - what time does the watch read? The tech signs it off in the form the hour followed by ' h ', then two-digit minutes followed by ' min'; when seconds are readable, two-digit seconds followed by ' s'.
7 h 43 min
